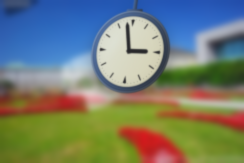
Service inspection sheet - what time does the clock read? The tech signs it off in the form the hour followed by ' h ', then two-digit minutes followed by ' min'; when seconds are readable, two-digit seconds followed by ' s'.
2 h 58 min
